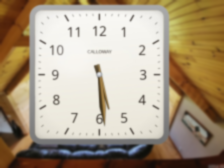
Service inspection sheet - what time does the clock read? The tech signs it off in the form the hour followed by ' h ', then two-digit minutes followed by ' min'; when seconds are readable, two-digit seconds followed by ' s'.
5 h 29 min
